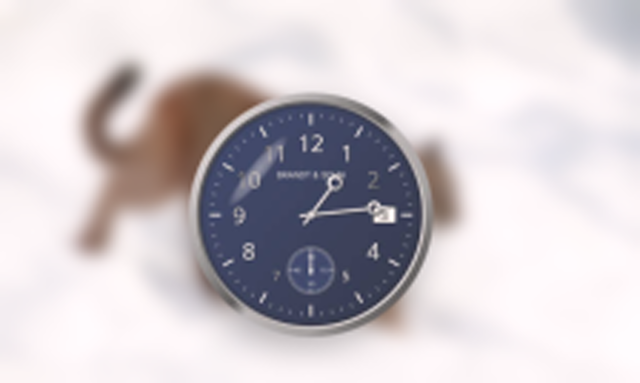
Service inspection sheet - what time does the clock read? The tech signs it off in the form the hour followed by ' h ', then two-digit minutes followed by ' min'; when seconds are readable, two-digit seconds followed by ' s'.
1 h 14 min
